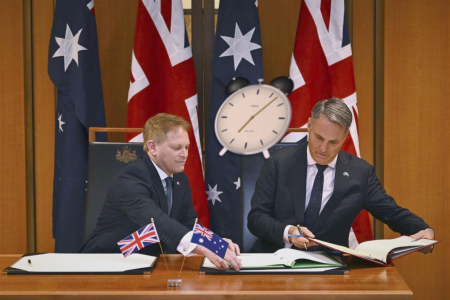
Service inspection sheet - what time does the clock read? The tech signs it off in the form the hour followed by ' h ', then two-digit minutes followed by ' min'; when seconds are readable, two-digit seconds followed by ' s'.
7 h 07 min
